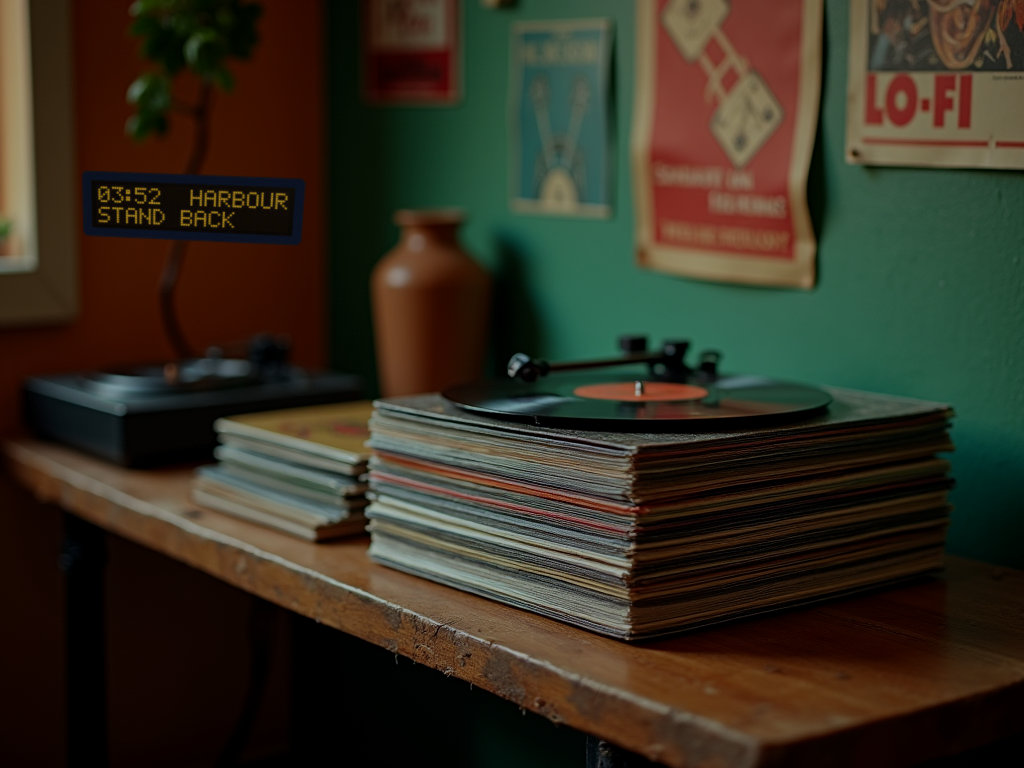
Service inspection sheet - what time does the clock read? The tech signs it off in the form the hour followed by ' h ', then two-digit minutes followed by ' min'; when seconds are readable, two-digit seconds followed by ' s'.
3 h 52 min
